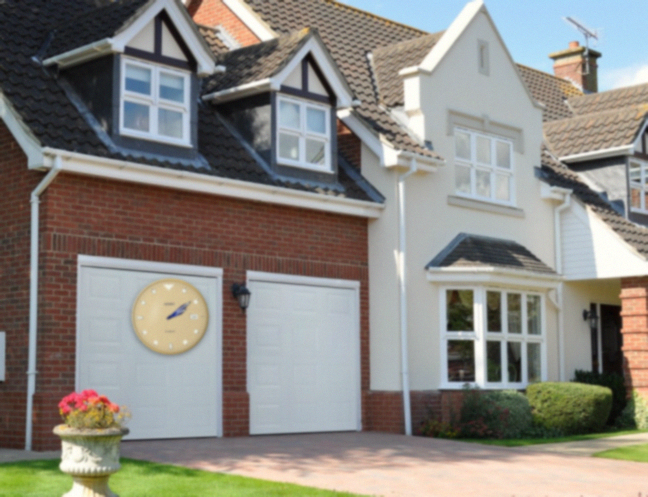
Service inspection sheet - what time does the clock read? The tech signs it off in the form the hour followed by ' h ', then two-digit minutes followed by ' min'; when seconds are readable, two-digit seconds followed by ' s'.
2 h 09 min
